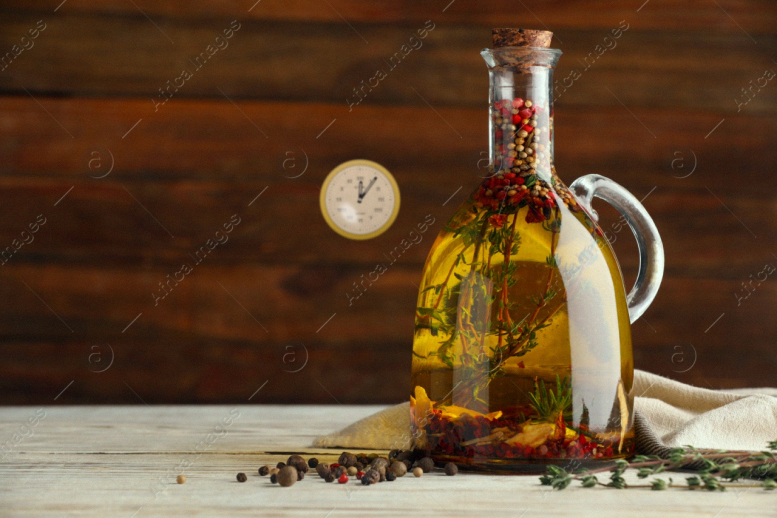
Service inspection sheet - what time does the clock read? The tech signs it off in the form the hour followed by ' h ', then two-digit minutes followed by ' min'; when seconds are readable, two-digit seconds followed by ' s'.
12 h 06 min
